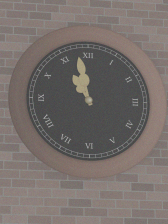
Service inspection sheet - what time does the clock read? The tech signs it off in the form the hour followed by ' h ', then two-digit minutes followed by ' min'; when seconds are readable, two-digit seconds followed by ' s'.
10 h 58 min
